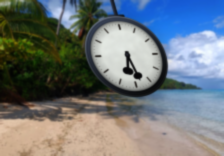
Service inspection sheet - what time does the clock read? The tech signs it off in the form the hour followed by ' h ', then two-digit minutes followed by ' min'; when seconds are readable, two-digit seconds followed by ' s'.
6 h 28 min
